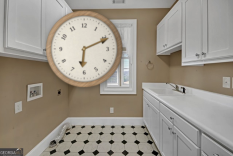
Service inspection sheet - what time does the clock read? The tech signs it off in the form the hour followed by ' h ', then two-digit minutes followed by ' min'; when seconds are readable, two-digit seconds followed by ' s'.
6 h 11 min
